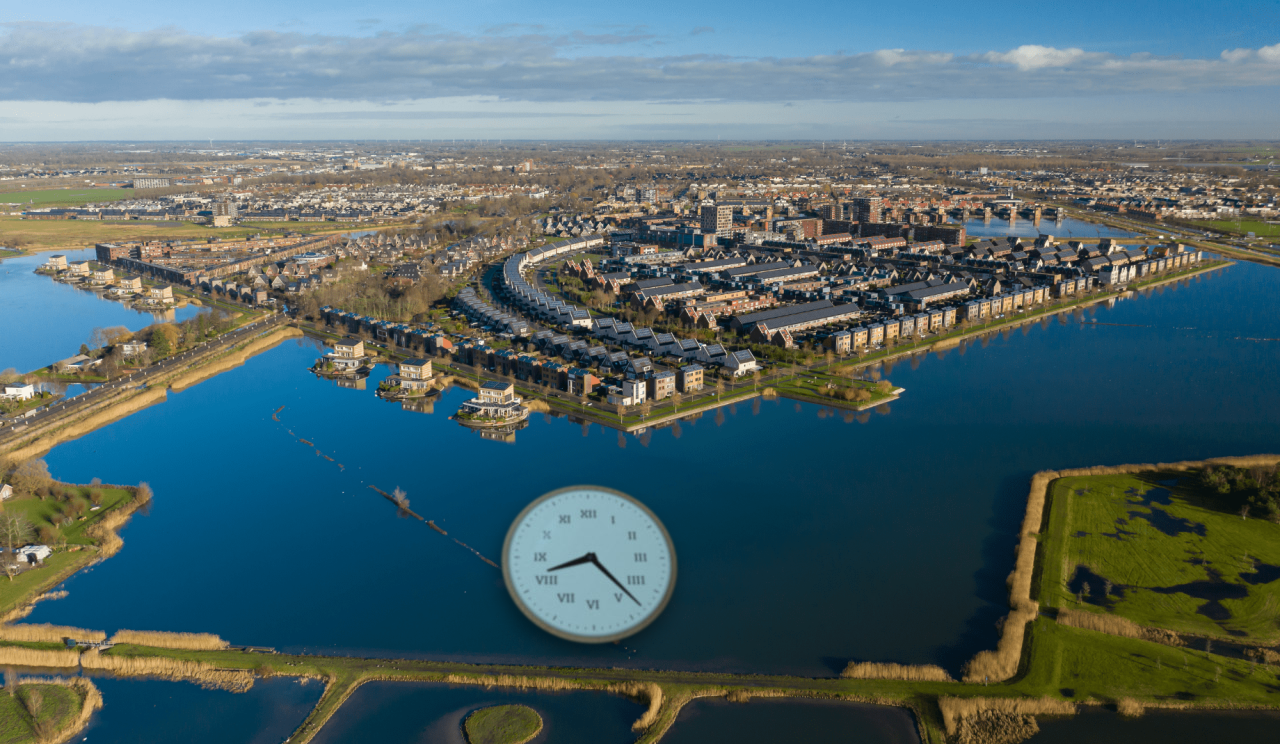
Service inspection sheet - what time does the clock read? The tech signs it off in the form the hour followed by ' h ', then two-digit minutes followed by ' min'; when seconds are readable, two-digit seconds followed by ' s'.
8 h 23 min
